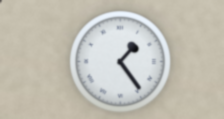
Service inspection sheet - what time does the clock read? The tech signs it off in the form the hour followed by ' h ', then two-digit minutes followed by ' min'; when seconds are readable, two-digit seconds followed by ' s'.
1 h 24 min
